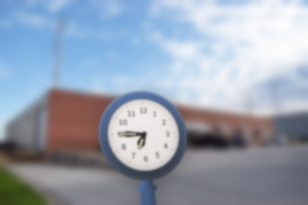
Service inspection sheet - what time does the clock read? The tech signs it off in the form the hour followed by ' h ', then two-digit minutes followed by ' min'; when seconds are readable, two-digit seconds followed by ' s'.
6 h 45 min
